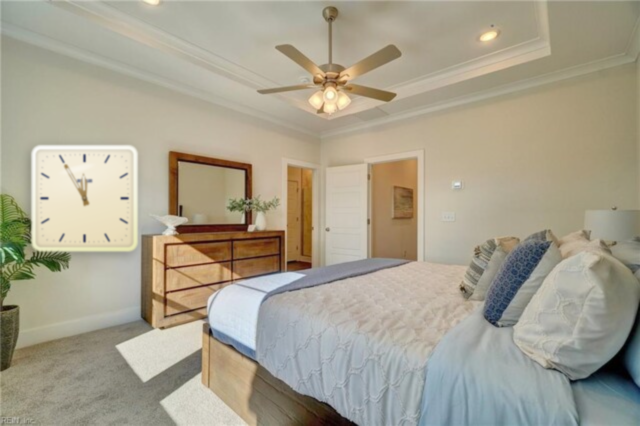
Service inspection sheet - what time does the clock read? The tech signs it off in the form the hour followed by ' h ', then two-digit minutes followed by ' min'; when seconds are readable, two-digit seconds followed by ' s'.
11 h 55 min
